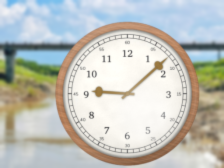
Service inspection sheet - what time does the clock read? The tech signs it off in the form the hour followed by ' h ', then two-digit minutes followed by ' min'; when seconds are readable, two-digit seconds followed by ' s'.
9 h 08 min
